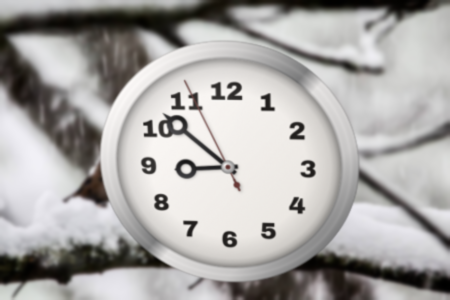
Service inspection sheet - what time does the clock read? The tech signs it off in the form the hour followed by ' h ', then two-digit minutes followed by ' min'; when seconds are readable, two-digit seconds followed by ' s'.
8 h 51 min 56 s
